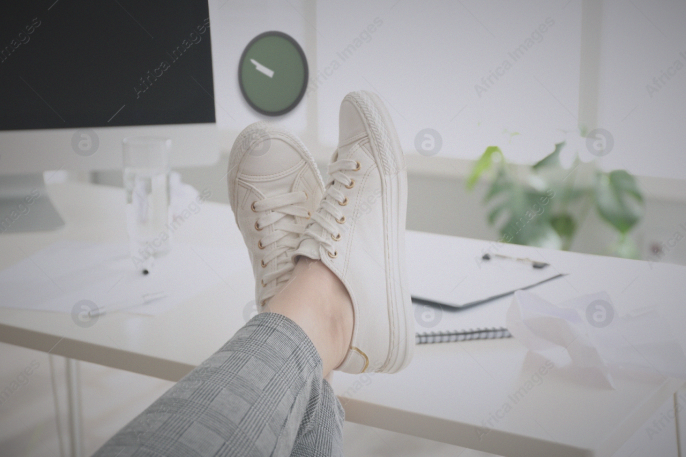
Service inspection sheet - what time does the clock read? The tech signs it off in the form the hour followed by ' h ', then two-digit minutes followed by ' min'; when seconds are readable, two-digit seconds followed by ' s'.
9 h 50 min
